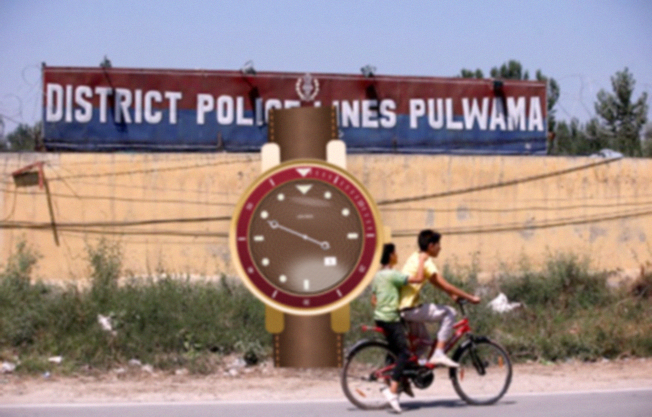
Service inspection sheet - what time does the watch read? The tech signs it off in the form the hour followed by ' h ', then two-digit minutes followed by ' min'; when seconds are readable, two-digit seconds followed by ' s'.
3 h 49 min
